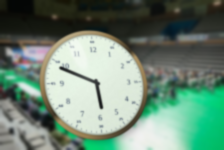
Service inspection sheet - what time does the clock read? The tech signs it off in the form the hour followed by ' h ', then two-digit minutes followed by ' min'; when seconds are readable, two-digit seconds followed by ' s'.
5 h 49 min
